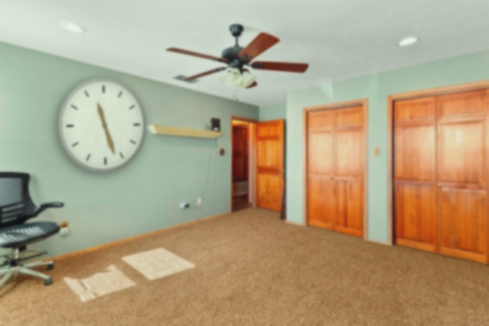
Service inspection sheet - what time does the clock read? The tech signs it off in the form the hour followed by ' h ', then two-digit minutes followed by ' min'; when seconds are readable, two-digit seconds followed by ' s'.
11 h 27 min
